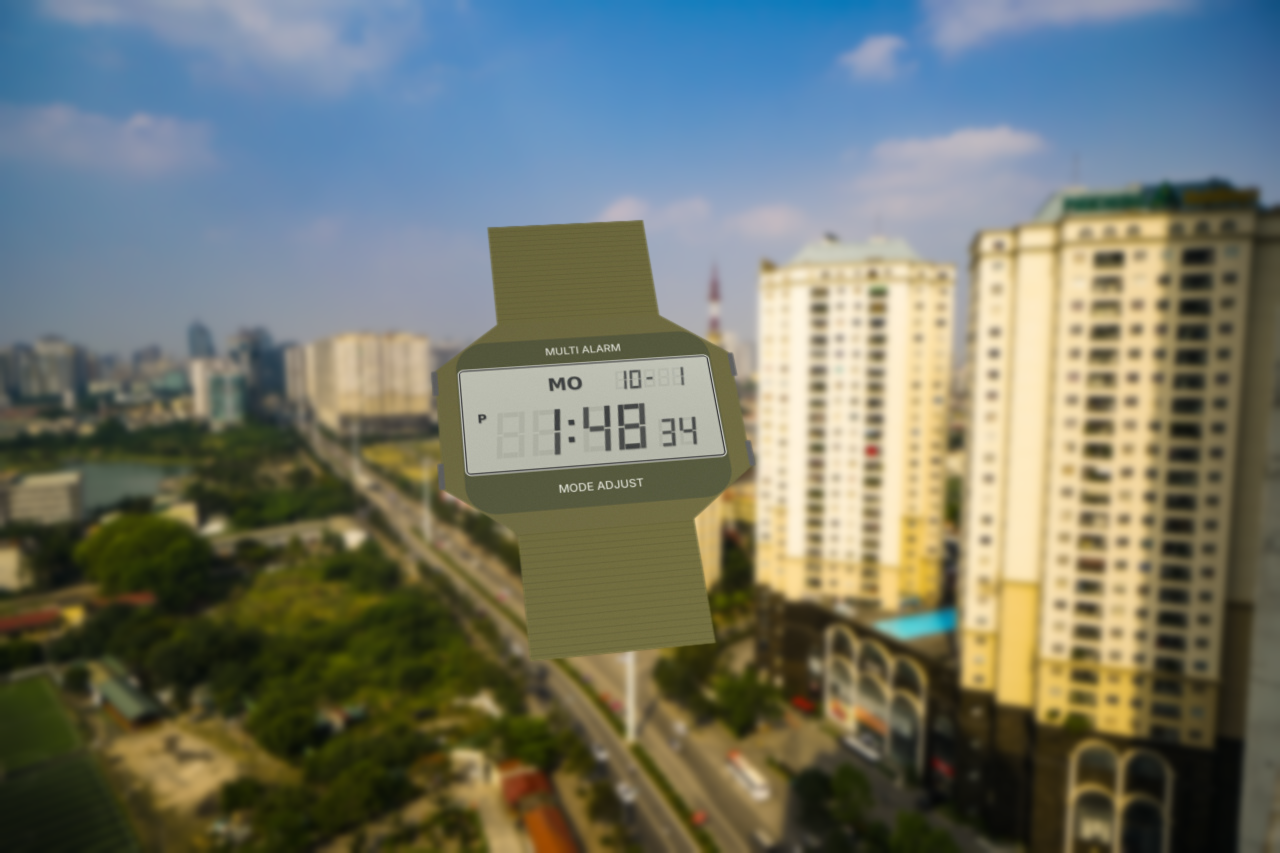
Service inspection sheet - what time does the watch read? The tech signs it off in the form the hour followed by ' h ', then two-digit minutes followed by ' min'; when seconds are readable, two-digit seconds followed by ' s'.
1 h 48 min 34 s
